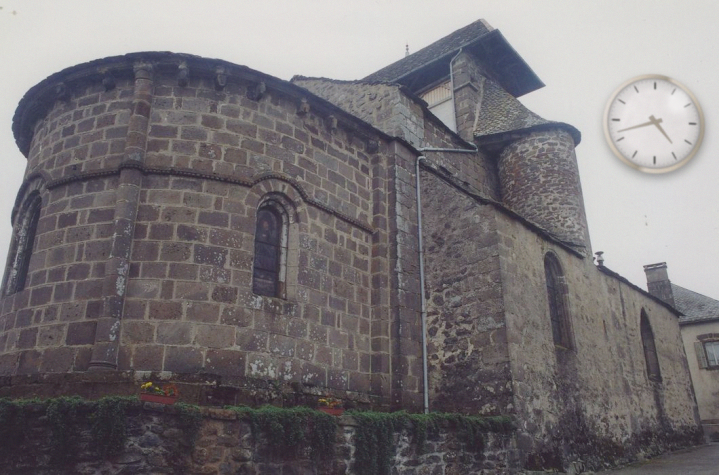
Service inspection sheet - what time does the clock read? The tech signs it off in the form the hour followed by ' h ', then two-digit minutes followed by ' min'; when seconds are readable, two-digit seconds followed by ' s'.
4 h 42 min
